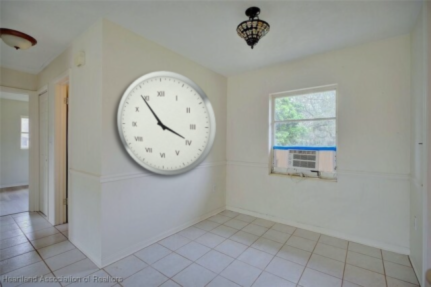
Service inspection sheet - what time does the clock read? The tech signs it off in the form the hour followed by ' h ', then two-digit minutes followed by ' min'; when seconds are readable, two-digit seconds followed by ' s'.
3 h 54 min
